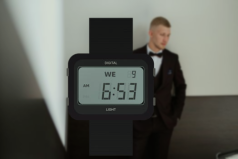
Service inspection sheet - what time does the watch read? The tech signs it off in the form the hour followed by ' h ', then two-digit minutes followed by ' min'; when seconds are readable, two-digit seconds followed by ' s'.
6 h 53 min
